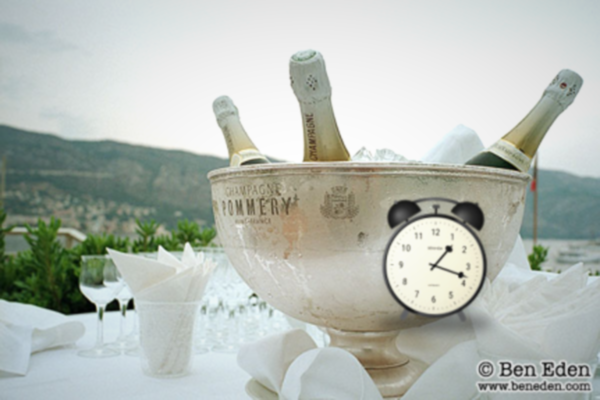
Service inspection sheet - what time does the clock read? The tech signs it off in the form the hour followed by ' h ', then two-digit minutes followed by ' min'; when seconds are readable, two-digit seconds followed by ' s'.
1 h 18 min
